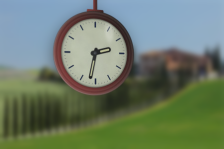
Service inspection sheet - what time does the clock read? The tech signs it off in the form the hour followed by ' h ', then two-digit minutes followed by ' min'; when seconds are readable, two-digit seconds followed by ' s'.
2 h 32 min
